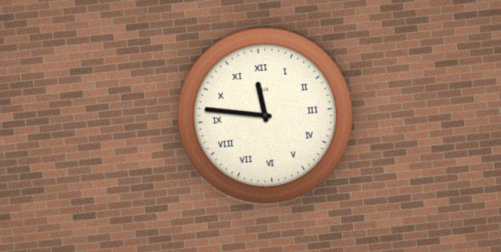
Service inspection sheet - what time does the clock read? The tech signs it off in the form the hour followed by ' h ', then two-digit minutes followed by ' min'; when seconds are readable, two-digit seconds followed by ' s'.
11 h 47 min
